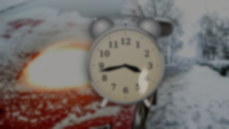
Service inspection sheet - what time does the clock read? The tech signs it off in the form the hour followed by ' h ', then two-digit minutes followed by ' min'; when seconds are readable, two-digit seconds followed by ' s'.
3 h 43 min
